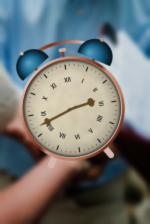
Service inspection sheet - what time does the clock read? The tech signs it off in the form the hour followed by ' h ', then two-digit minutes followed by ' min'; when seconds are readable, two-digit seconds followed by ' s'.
2 h 42 min
